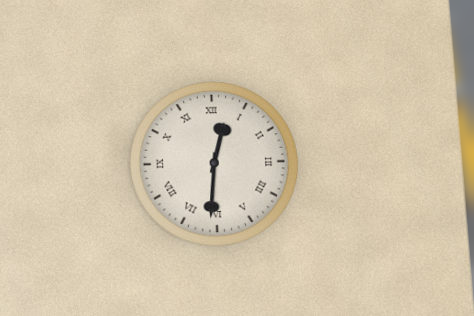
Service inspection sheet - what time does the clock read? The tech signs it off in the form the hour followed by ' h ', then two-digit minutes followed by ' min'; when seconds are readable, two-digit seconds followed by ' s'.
12 h 31 min
